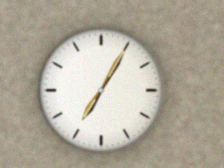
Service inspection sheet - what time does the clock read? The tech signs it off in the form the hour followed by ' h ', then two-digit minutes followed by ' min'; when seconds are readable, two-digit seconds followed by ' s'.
7 h 05 min
